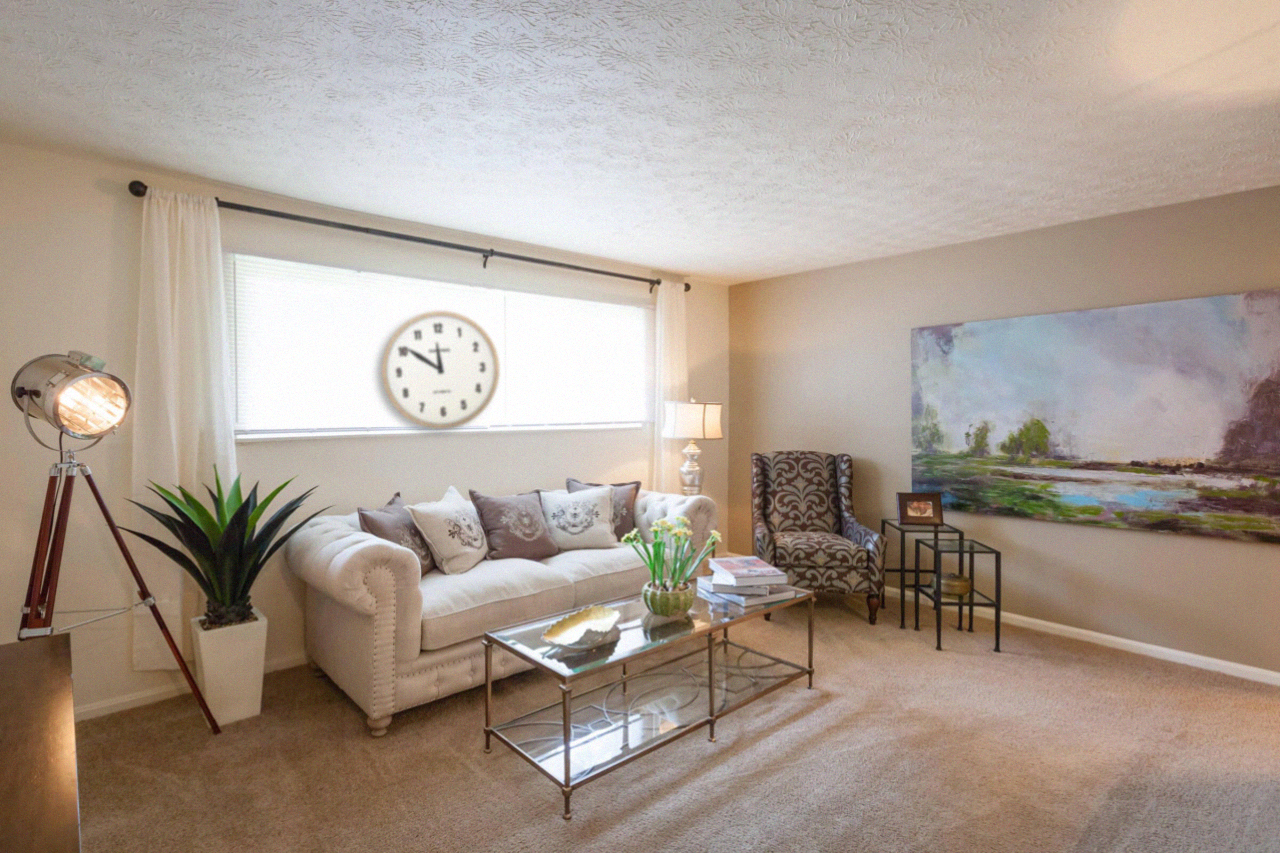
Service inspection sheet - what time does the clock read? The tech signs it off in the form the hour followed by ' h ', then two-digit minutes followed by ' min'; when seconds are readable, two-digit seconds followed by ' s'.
11 h 51 min
